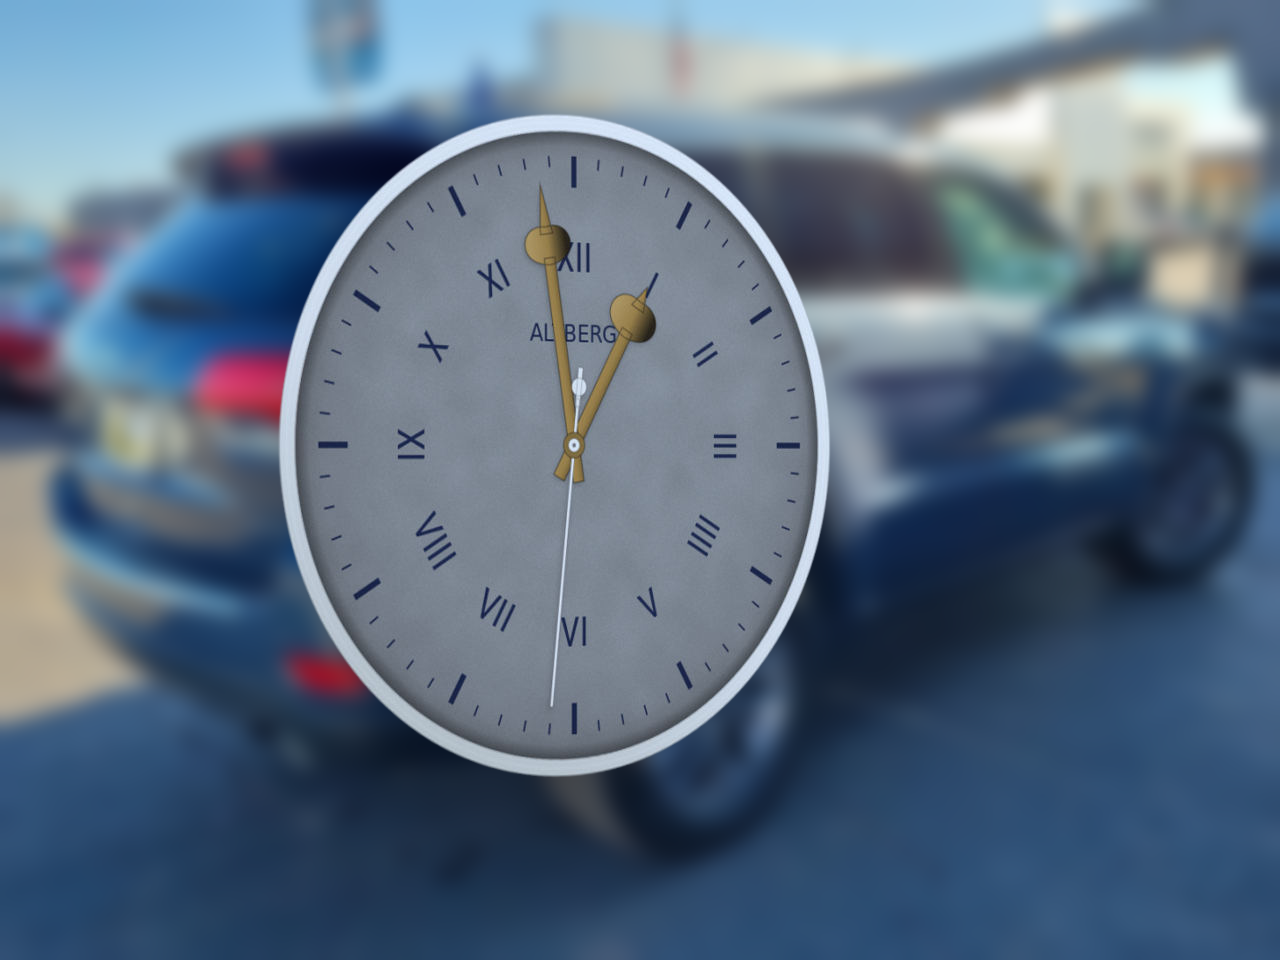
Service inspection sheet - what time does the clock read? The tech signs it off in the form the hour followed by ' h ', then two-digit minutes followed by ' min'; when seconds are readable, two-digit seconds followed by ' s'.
12 h 58 min 31 s
